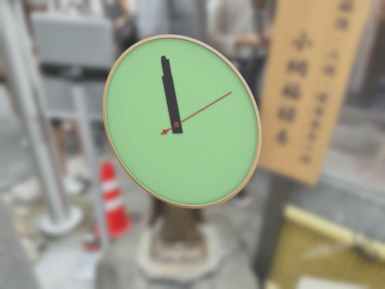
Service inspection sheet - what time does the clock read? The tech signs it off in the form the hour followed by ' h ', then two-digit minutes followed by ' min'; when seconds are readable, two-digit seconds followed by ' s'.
12 h 00 min 11 s
